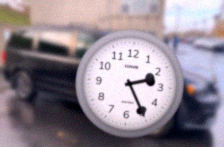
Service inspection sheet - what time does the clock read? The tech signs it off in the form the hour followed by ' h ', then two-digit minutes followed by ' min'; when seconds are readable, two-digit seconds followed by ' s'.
2 h 25 min
